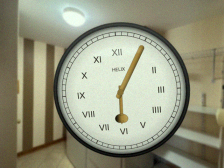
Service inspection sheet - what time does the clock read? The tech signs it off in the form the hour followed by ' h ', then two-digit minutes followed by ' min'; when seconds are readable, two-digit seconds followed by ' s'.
6 h 05 min
